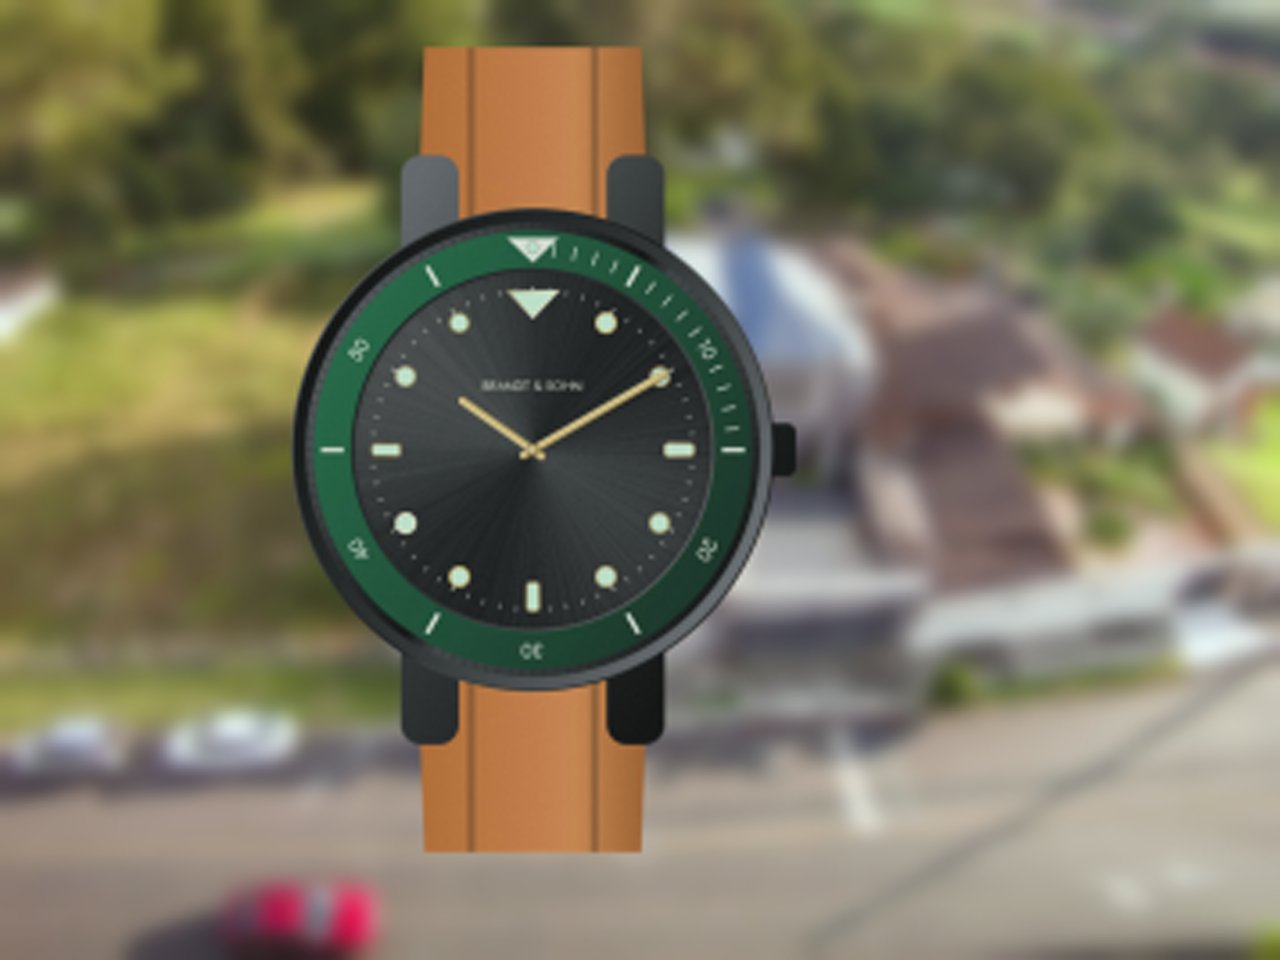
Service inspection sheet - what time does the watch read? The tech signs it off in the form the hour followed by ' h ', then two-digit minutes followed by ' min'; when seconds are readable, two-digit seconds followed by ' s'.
10 h 10 min
